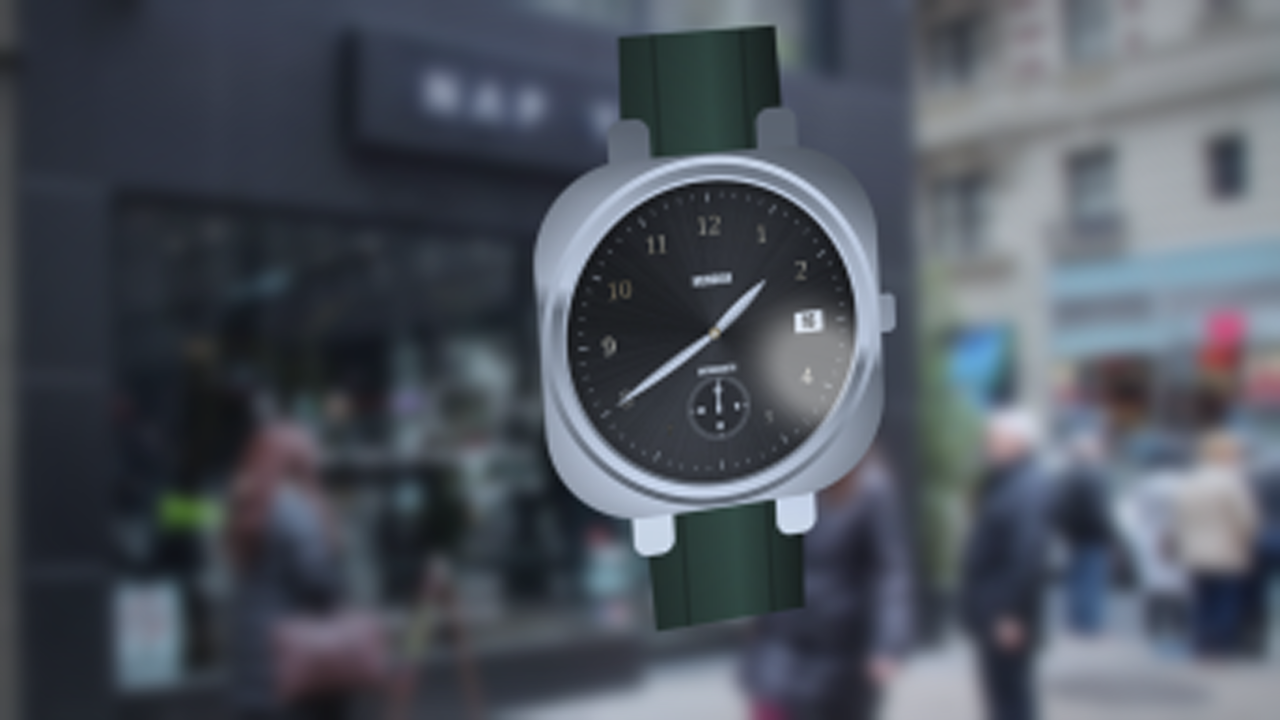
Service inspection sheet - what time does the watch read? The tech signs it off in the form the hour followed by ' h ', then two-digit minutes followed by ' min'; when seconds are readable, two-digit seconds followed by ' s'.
1 h 40 min
